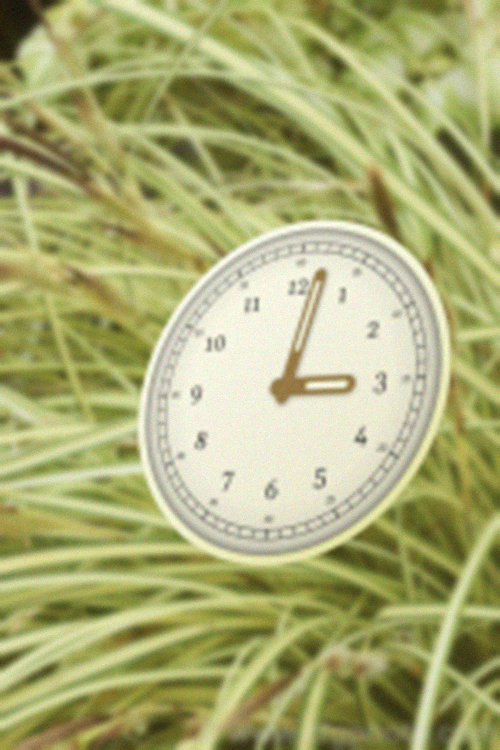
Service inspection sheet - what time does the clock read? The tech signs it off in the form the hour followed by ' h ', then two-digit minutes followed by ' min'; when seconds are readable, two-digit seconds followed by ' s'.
3 h 02 min
